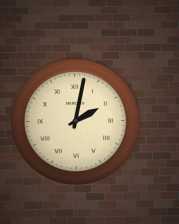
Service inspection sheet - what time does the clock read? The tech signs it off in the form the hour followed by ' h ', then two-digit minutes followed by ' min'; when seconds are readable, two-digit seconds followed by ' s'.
2 h 02 min
